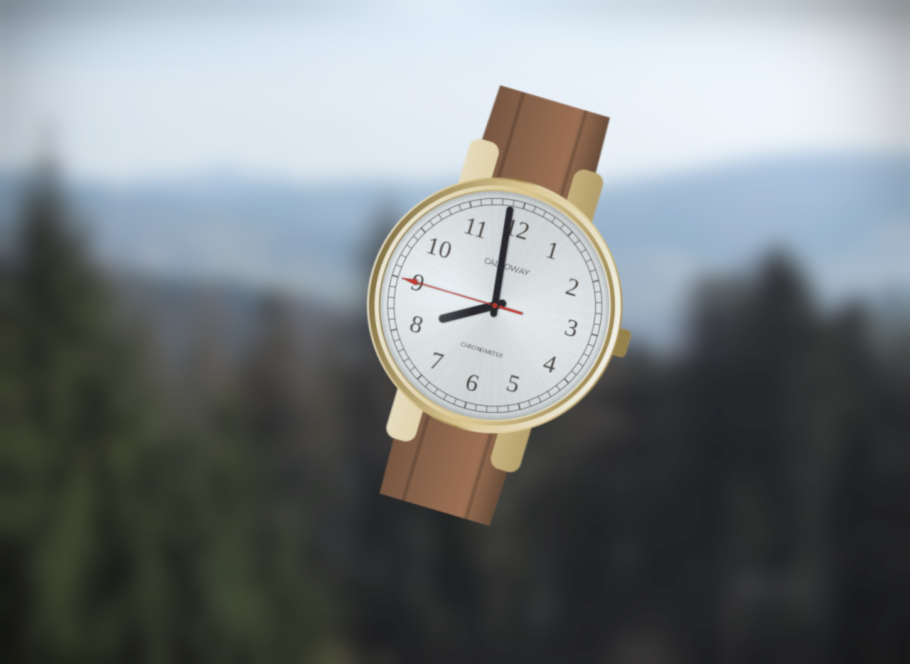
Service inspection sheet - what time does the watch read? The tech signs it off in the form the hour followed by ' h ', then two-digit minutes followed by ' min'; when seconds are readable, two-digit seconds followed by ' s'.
7 h 58 min 45 s
